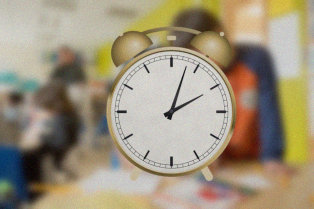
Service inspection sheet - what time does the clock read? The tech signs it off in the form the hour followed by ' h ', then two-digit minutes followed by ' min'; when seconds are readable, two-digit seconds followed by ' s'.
2 h 03 min
